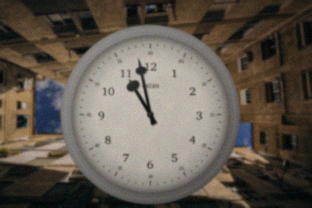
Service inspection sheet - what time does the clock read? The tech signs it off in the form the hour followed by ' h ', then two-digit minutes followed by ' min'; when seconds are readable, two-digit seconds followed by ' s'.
10 h 58 min
